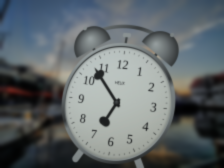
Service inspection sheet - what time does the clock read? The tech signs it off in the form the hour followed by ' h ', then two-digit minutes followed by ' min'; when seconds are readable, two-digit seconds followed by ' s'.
6 h 53 min
